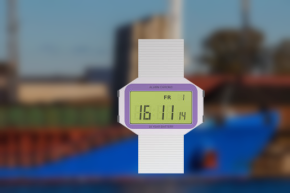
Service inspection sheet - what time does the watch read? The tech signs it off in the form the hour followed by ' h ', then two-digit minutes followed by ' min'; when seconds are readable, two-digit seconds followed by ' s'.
16 h 11 min 14 s
